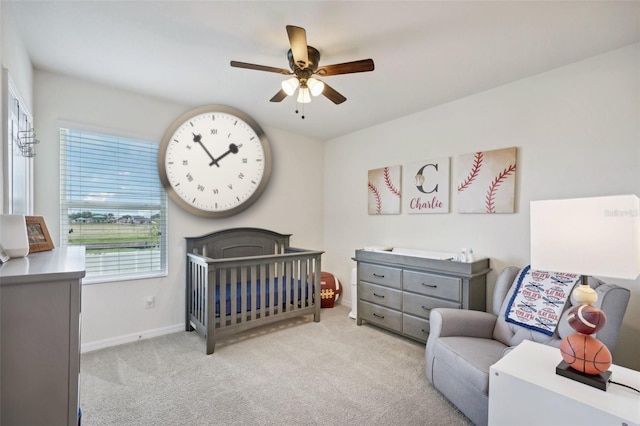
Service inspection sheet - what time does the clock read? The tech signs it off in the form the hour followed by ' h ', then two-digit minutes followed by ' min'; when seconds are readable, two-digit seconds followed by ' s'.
1 h 54 min
